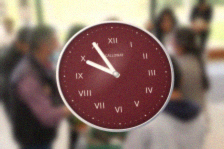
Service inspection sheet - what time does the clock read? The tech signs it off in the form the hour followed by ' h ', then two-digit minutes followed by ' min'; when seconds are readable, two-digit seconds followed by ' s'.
9 h 55 min
